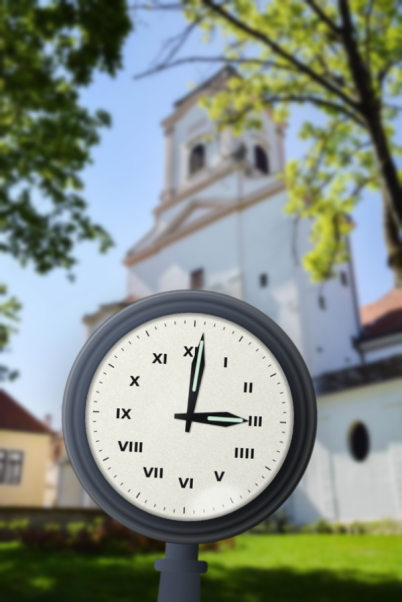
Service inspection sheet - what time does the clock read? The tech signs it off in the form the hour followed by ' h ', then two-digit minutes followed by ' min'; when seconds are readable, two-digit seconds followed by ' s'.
3 h 01 min
